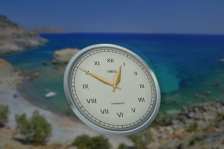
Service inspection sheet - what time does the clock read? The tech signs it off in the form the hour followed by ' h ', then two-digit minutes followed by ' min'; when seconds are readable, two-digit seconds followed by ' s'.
12 h 50 min
